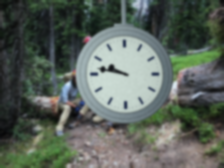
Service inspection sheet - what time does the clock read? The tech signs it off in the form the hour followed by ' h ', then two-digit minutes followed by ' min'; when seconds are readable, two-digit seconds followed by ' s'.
9 h 47 min
